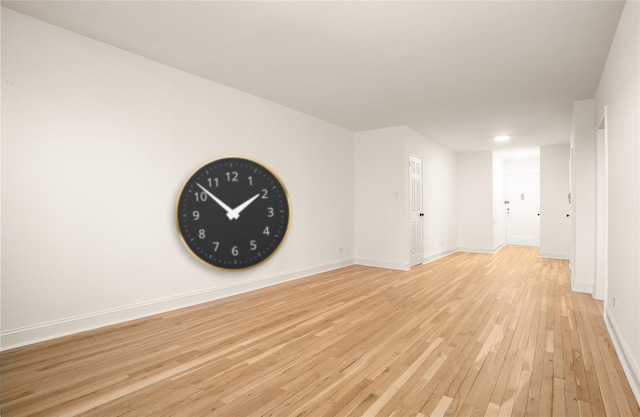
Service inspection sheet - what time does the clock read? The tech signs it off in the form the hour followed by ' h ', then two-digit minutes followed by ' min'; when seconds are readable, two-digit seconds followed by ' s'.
1 h 52 min
